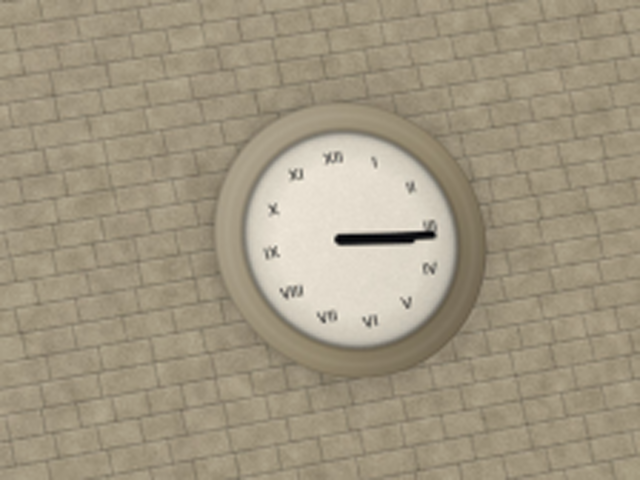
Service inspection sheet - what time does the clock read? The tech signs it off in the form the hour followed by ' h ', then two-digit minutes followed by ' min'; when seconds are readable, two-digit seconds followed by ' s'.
3 h 16 min
